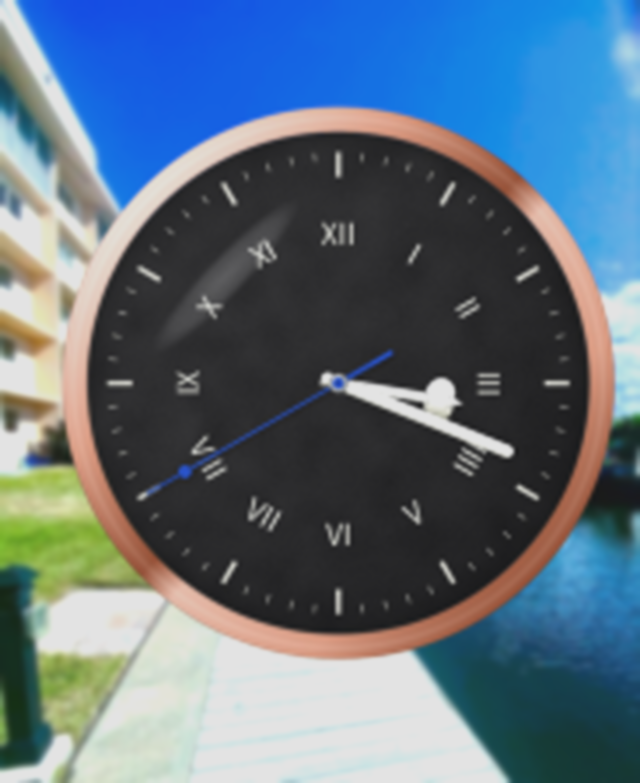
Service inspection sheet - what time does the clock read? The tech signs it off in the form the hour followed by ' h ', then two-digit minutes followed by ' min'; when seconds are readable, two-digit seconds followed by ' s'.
3 h 18 min 40 s
